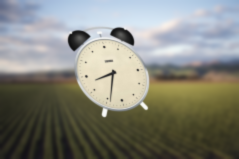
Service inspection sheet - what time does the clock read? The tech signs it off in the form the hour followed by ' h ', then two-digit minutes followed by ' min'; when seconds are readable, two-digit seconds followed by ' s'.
8 h 34 min
